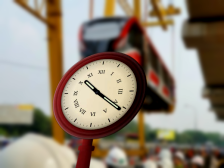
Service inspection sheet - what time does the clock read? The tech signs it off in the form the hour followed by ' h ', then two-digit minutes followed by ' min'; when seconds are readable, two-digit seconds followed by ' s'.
10 h 21 min
